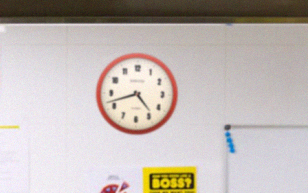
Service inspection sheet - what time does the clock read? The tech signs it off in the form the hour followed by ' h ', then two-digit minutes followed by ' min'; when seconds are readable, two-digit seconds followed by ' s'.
4 h 42 min
